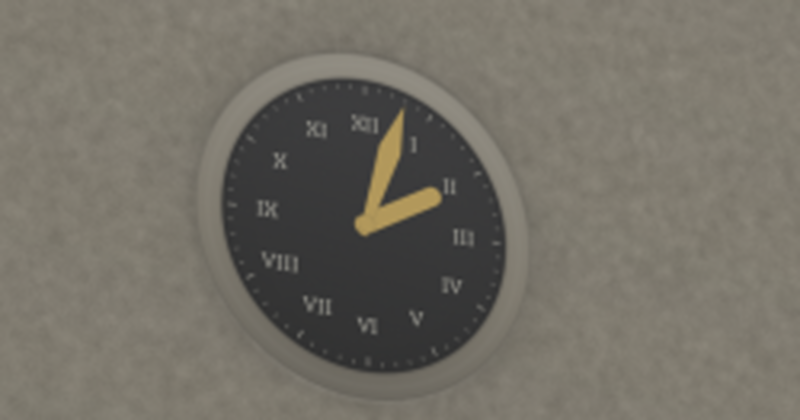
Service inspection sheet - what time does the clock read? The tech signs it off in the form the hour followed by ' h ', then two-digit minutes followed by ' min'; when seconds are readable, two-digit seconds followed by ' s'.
2 h 03 min
